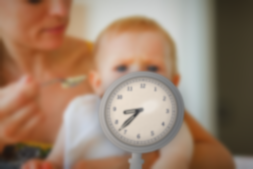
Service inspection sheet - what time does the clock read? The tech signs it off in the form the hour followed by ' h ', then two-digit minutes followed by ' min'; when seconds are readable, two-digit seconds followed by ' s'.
8 h 37 min
